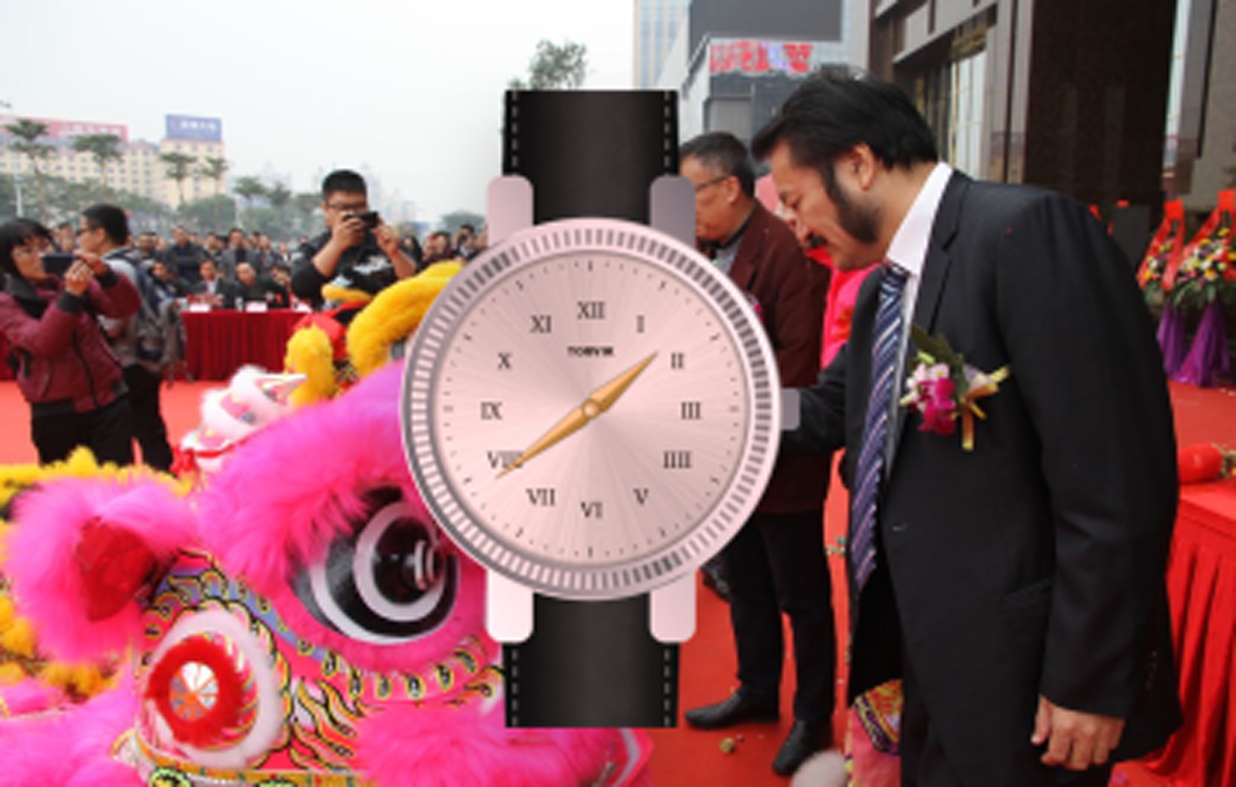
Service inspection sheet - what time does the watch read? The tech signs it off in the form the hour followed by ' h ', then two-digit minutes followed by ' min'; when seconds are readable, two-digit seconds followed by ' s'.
1 h 39 min
